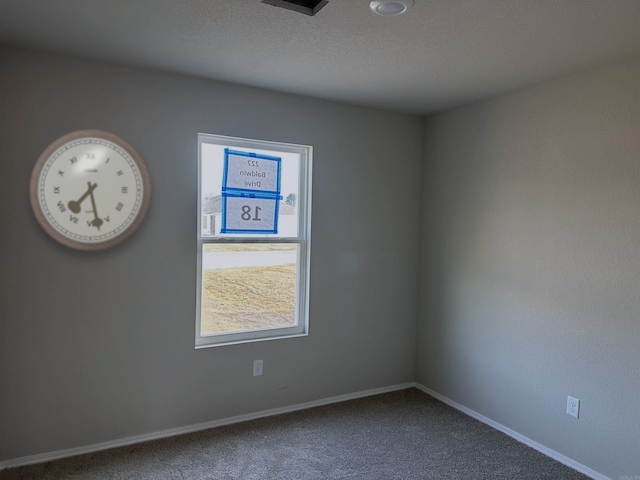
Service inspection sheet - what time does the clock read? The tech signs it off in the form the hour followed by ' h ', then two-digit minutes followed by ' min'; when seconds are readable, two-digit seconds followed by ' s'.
7 h 28 min
